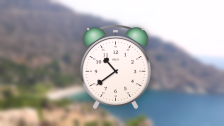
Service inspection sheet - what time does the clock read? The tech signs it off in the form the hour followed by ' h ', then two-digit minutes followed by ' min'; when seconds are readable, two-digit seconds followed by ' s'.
10 h 39 min
